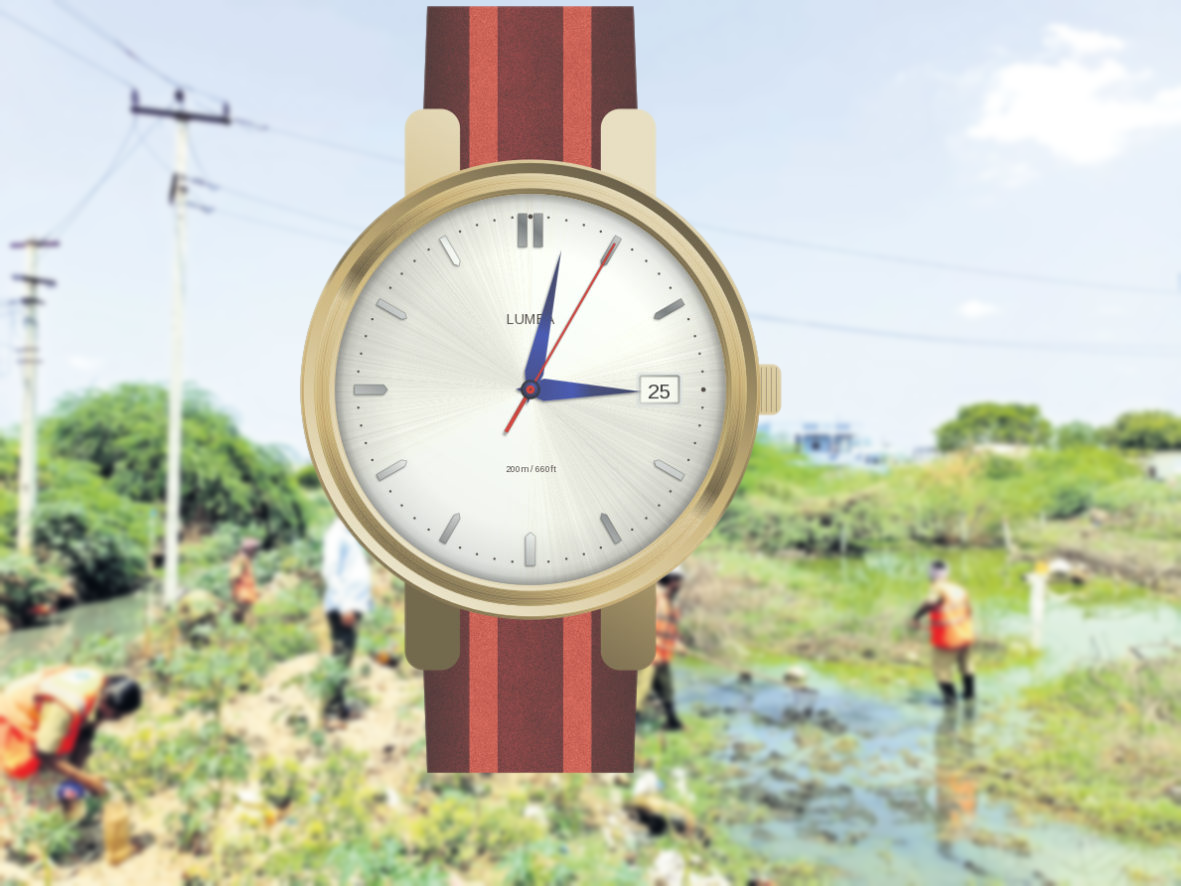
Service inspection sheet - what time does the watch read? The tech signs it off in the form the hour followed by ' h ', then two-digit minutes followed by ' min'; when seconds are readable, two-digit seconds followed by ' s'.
3 h 02 min 05 s
